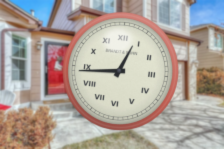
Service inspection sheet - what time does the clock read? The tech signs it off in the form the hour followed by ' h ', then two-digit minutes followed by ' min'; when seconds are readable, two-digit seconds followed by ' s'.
12 h 44 min
